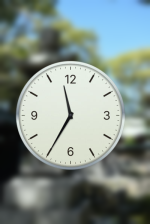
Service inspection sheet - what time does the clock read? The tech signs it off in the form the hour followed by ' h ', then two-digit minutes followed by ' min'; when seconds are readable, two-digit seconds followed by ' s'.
11 h 35 min
